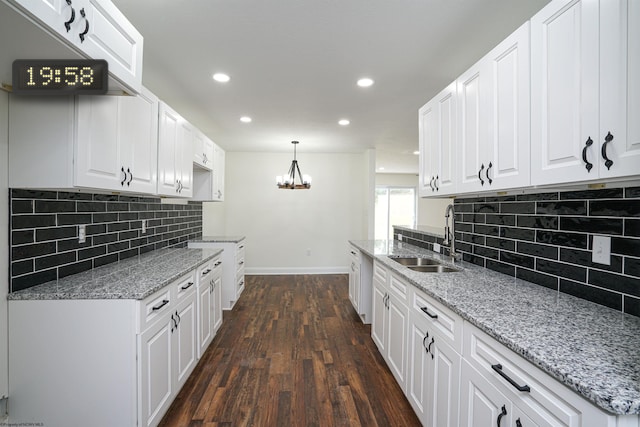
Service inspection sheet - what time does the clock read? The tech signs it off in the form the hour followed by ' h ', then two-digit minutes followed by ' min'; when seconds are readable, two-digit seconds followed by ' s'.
19 h 58 min
